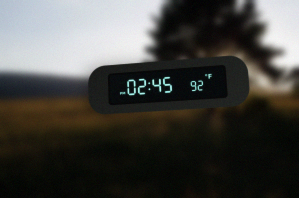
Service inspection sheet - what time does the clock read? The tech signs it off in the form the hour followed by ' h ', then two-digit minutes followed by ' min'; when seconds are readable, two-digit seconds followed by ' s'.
2 h 45 min
